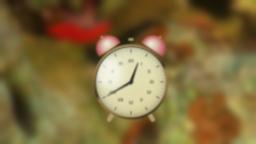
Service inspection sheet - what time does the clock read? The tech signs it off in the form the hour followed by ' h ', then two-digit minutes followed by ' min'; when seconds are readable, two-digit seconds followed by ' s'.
12 h 40 min
